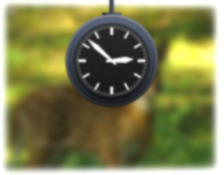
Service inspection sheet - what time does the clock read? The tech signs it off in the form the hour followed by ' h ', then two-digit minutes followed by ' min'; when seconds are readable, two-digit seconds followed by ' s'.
2 h 52 min
